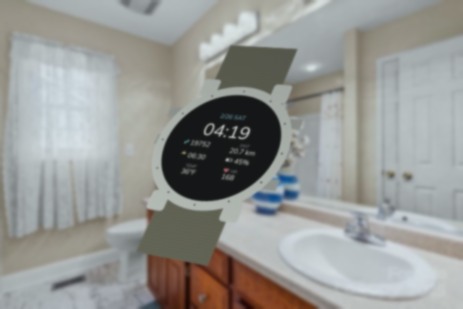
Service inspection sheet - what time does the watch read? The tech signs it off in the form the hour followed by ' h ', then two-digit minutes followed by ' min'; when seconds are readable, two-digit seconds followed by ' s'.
4 h 19 min
